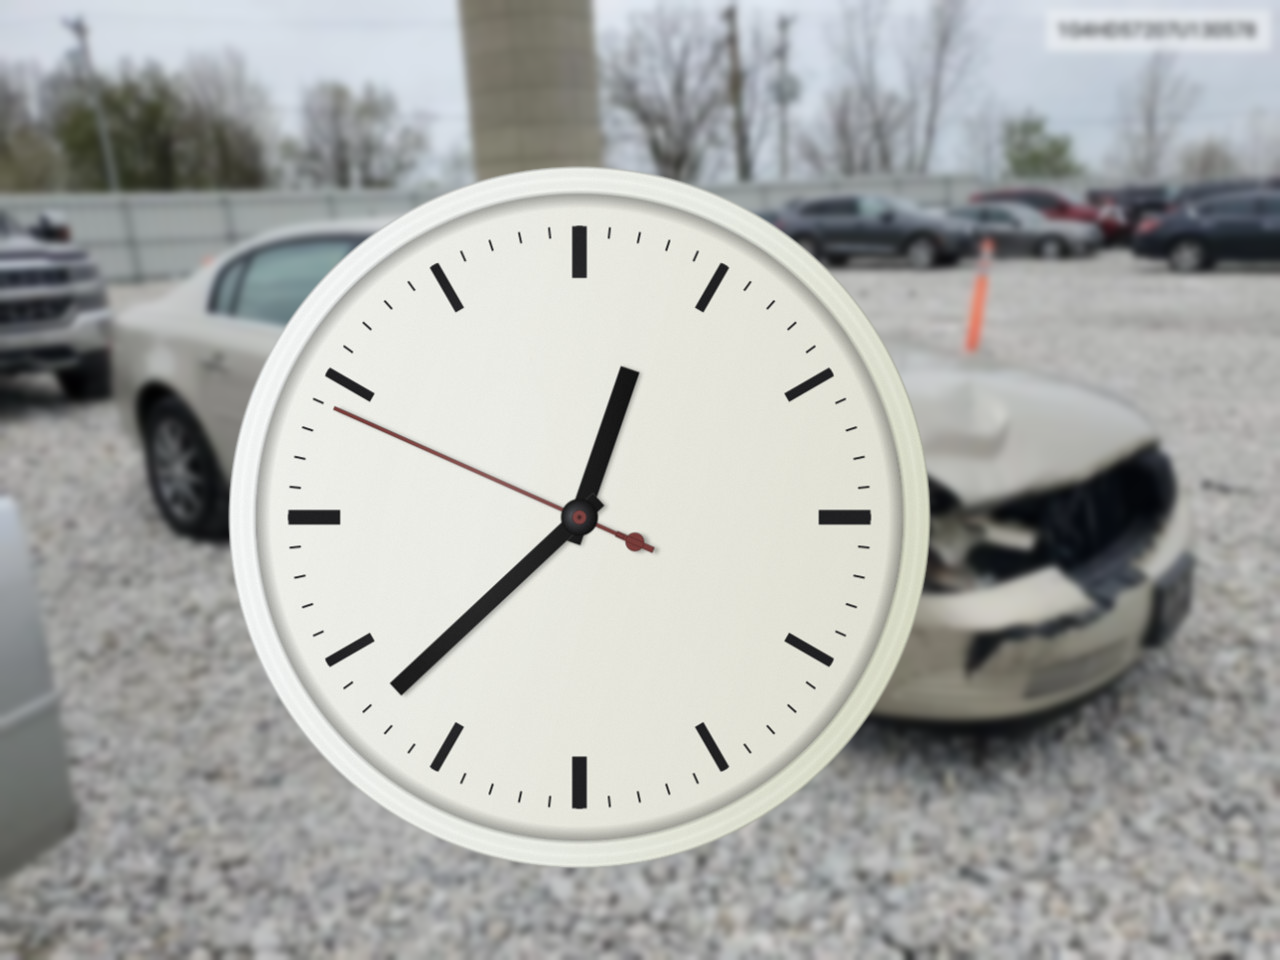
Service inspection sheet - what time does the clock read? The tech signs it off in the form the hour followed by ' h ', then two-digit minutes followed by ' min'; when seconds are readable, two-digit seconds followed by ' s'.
12 h 37 min 49 s
